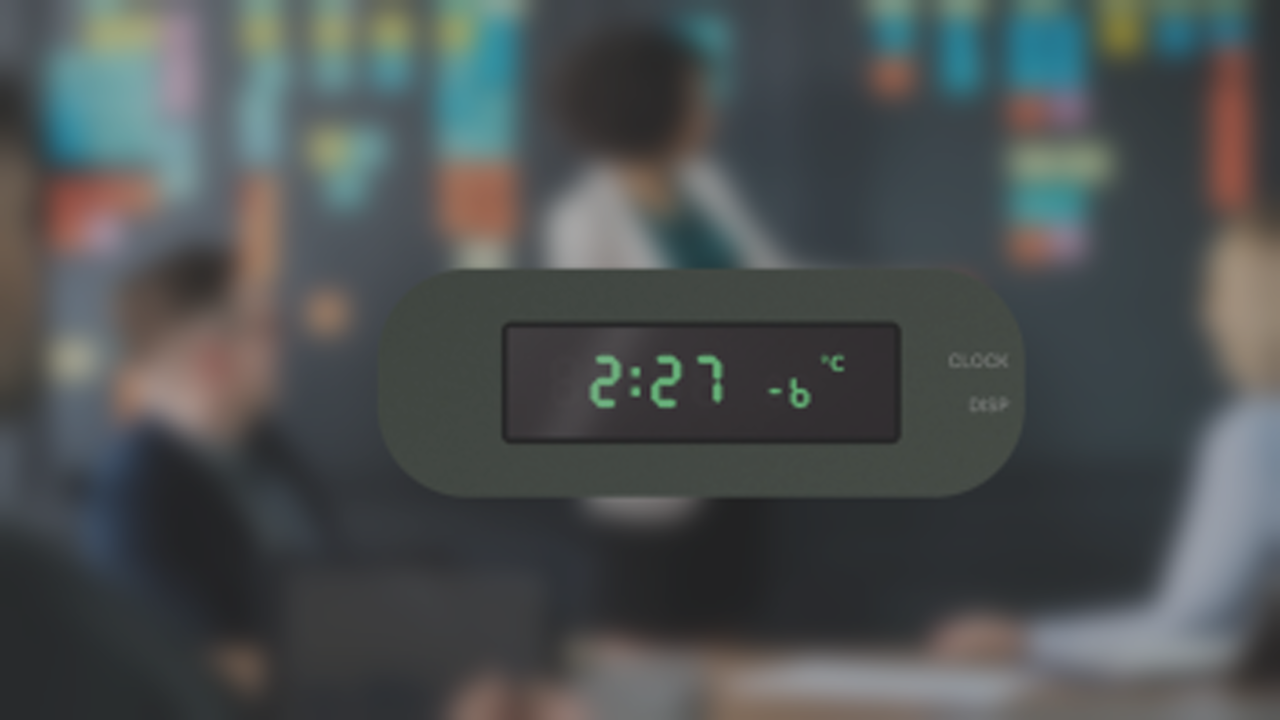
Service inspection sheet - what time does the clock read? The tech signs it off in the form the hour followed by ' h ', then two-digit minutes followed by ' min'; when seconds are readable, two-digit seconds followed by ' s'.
2 h 27 min
